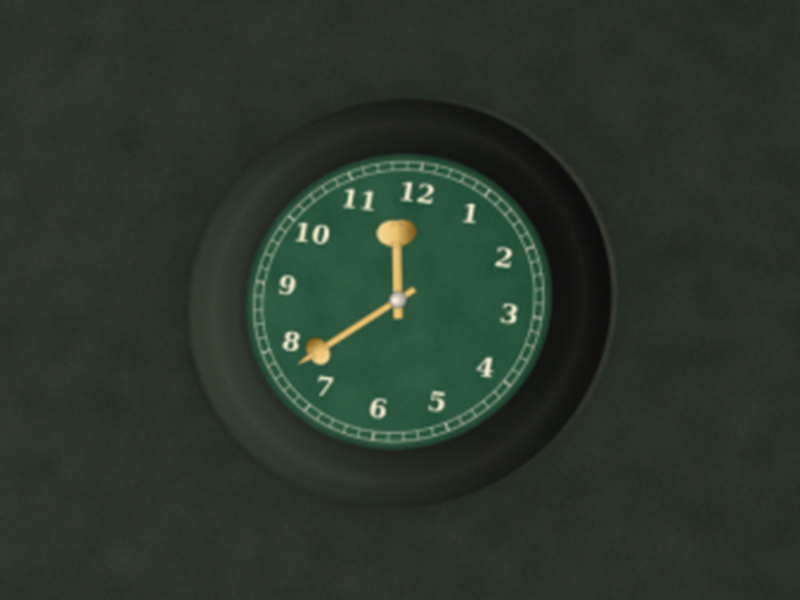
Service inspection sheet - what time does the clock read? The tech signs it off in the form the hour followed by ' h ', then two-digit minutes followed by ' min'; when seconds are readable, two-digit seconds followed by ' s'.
11 h 38 min
